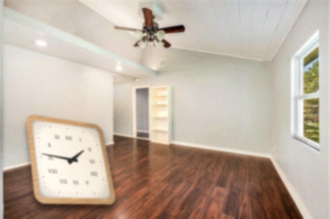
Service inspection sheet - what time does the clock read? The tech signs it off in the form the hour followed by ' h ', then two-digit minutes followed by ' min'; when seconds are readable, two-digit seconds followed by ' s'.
1 h 46 min
